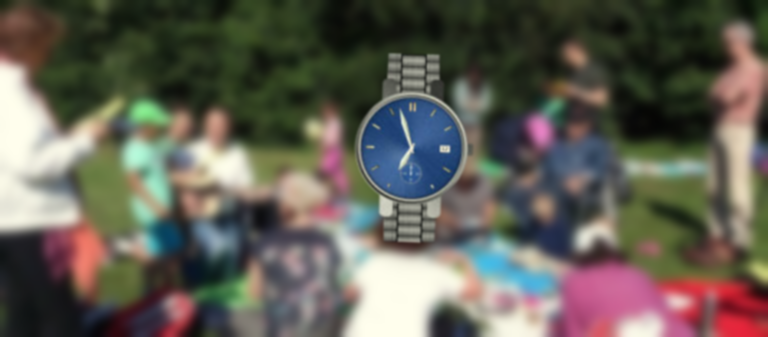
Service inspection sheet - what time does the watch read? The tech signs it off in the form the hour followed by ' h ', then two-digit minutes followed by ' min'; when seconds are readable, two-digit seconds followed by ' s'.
6 h 57 min
